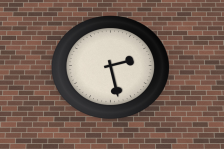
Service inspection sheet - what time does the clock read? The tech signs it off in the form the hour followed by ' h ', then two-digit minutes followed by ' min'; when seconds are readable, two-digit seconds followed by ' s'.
2 h 28 min
